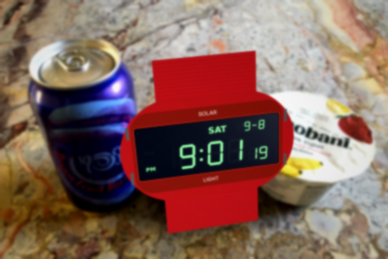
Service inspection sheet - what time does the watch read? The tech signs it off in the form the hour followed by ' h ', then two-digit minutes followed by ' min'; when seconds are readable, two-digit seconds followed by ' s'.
9 h 01 min 19 s
